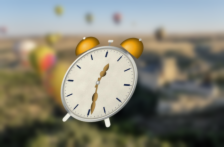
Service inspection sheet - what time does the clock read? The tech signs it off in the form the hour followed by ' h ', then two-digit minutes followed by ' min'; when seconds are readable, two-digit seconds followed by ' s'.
12 h 29 min
